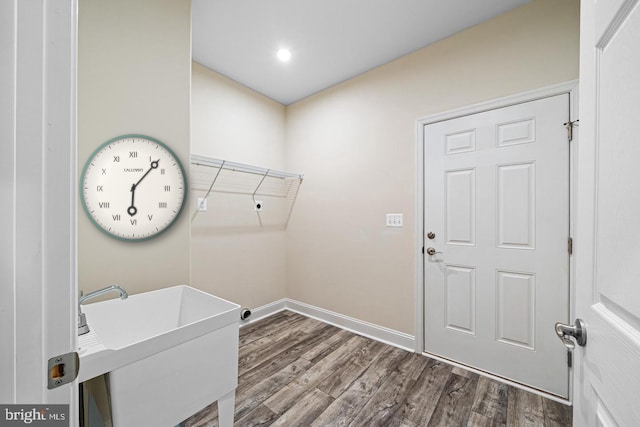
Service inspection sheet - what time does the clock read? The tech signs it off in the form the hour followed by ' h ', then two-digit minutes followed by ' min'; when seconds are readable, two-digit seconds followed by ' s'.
6 h 07 min
